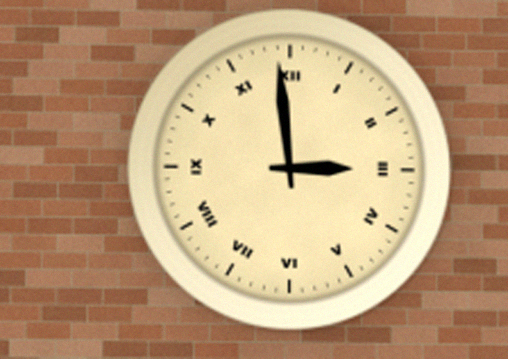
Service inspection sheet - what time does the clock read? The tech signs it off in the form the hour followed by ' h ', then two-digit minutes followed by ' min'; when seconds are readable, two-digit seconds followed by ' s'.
2 h 59 min
